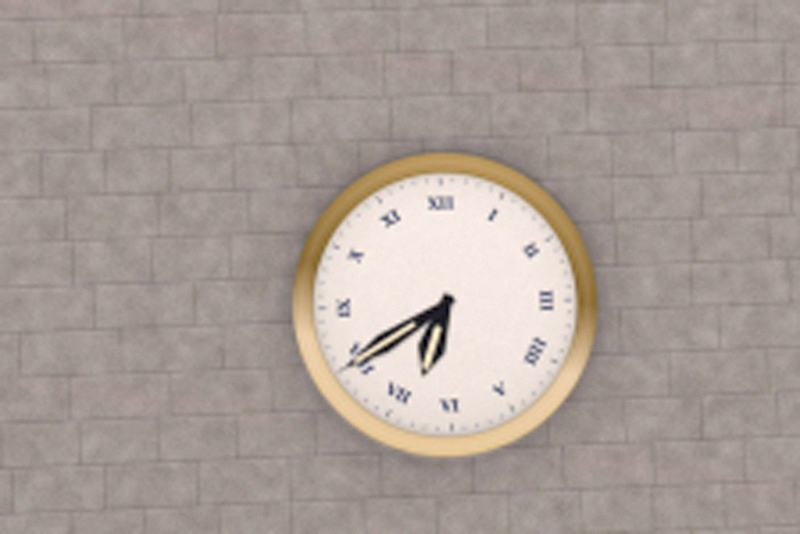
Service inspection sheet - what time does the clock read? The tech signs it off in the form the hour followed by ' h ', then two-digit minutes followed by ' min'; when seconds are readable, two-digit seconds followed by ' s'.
6 h 40 min
